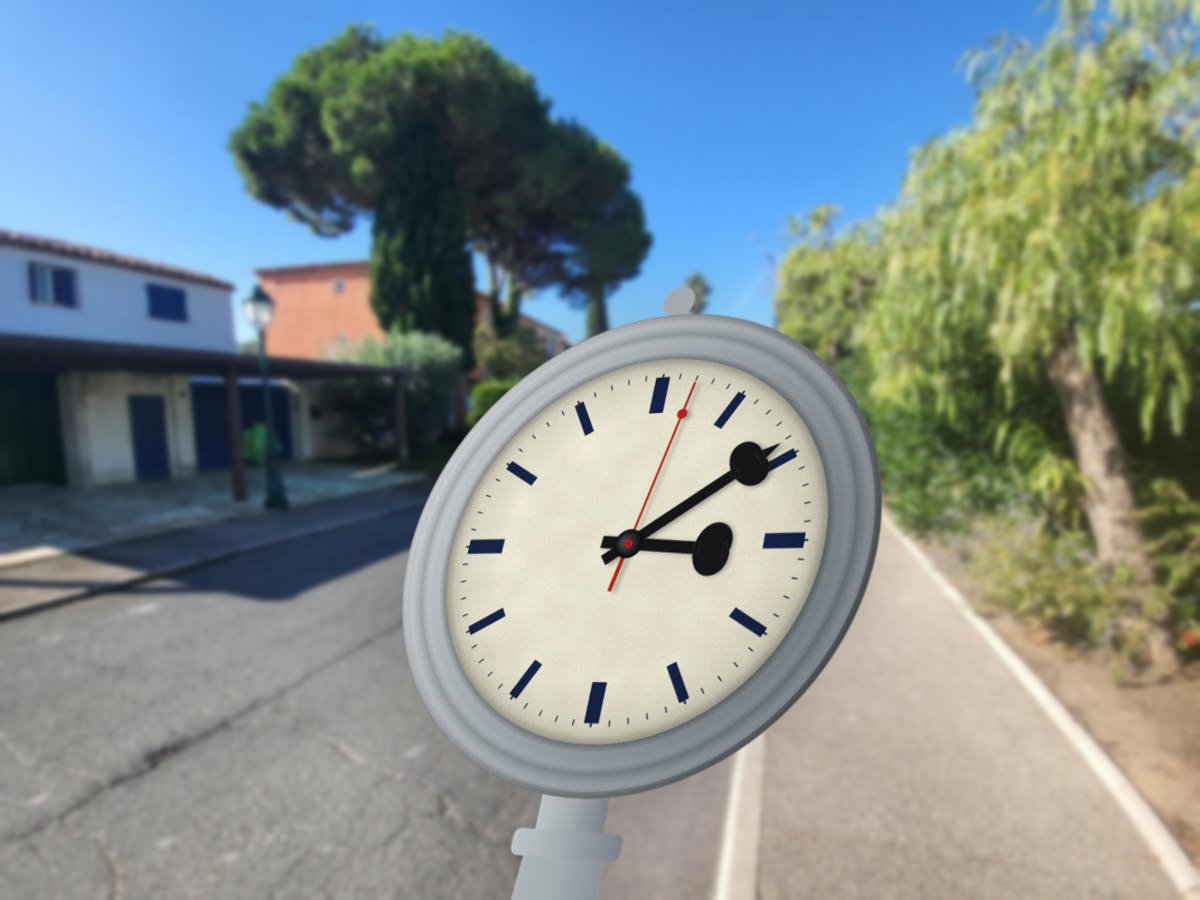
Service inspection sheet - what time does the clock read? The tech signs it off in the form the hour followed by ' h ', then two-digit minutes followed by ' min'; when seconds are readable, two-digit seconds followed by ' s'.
3 h 09 min 02 s
